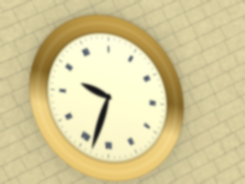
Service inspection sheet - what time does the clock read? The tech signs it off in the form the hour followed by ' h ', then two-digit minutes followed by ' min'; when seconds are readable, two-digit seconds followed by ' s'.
10 h 38 min
